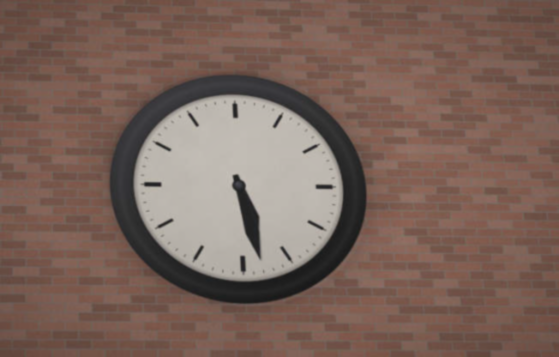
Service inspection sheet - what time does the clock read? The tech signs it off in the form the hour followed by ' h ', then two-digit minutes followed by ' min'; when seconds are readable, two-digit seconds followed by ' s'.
5 h 28 min
